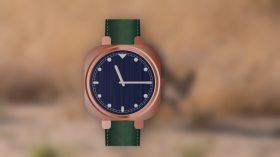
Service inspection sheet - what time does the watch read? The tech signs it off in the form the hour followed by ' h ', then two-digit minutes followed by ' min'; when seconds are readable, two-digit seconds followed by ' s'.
11 h 15 min
